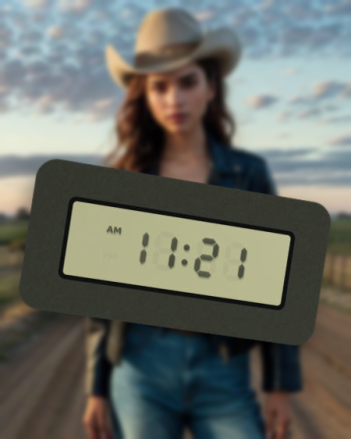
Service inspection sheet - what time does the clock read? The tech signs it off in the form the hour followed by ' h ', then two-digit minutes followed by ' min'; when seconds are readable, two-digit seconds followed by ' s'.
11 h 21 min
